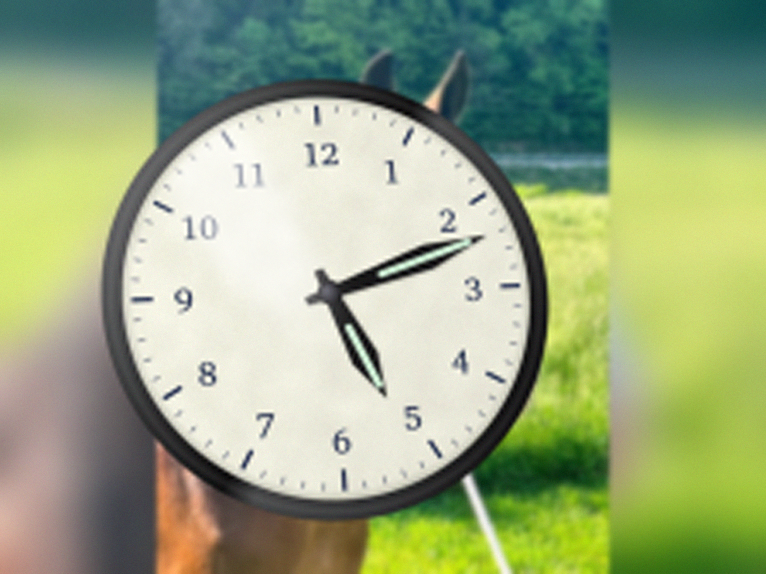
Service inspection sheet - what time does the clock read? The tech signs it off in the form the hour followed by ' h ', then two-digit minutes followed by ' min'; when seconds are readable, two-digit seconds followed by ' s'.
5 h 12 min
